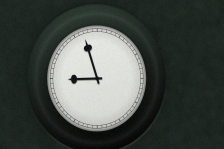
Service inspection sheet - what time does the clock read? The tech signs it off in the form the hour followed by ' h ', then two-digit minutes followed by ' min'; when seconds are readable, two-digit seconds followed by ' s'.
8 h 57 min
